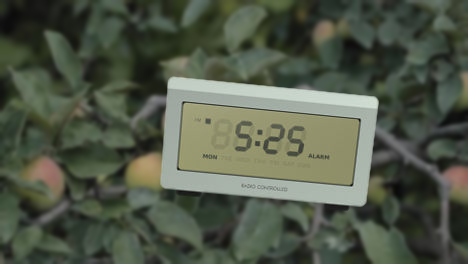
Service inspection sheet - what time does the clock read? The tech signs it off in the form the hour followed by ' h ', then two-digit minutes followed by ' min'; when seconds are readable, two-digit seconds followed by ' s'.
5 h 25 min
